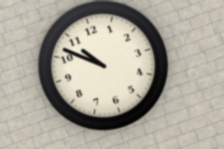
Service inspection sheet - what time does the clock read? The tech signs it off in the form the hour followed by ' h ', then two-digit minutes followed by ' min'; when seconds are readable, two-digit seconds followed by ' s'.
10 h 52 min
